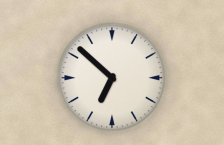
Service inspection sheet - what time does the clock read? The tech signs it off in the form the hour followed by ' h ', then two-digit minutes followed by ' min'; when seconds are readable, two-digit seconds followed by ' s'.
6 h 52 min
